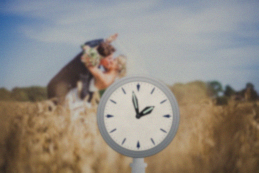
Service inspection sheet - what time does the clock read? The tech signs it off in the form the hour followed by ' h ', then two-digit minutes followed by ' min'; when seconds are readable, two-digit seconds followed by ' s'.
1 h 58 min
